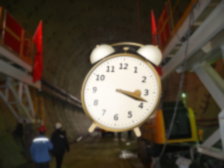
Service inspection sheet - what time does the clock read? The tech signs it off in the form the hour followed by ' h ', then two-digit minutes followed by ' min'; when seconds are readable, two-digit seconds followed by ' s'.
3 h 18 min
